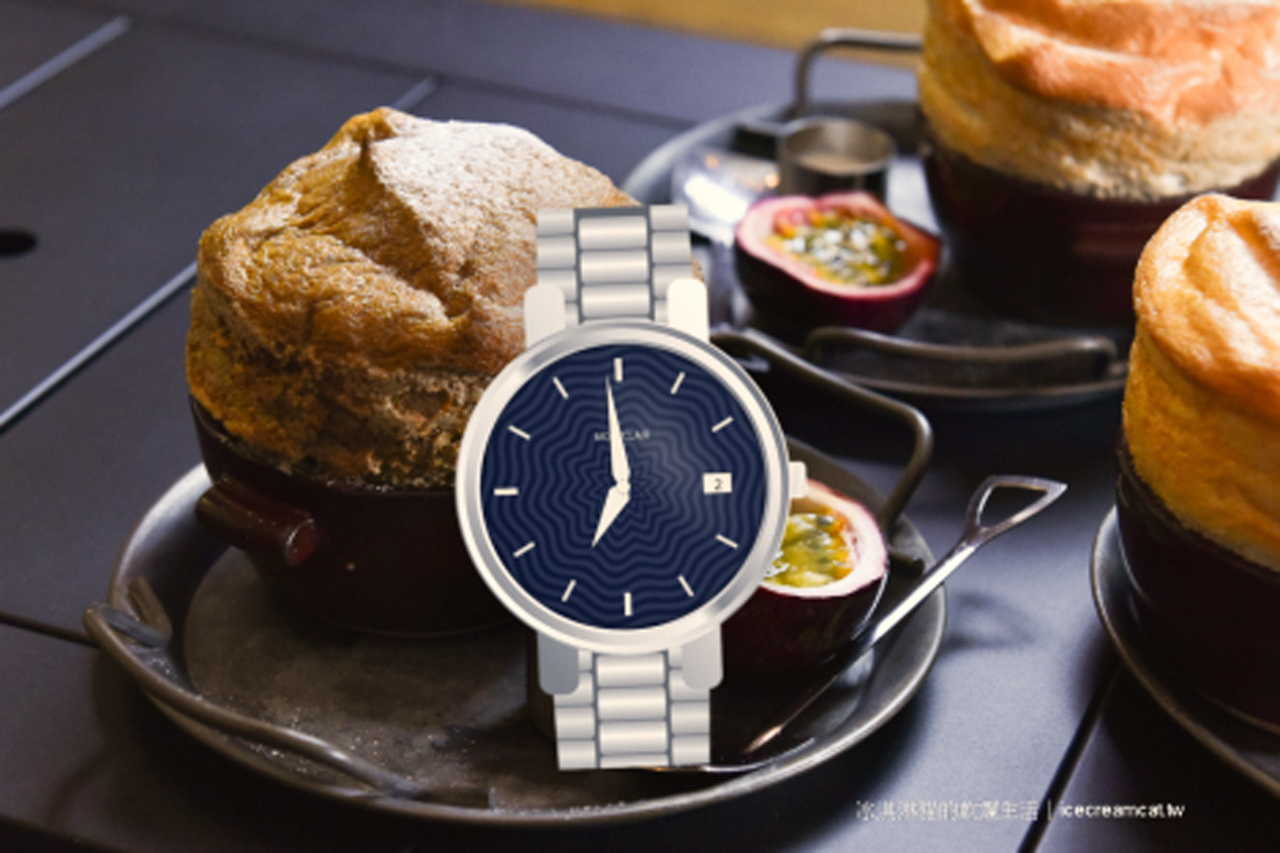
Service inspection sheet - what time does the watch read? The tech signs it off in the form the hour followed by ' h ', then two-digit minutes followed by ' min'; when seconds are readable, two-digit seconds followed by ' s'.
6 h 59 min
